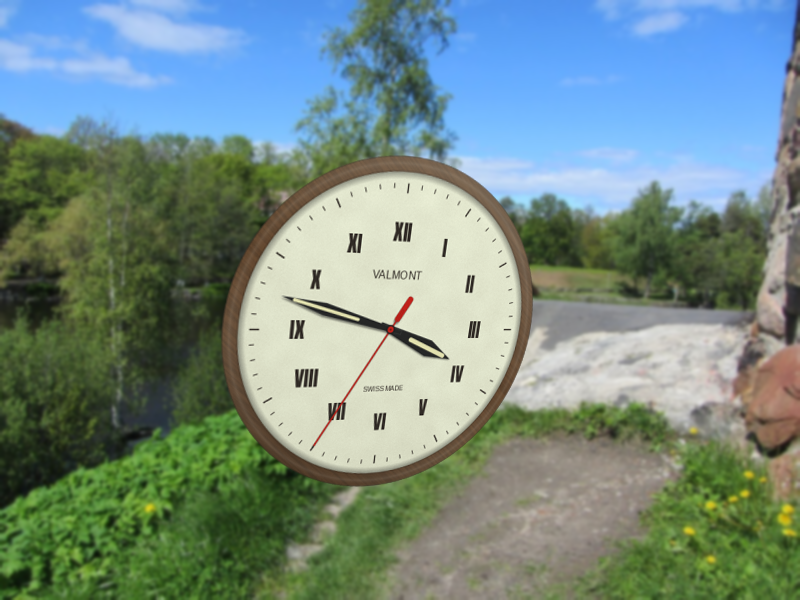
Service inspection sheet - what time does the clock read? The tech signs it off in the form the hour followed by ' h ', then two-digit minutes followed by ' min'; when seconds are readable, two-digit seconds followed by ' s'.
3 h 47 min 35 s
